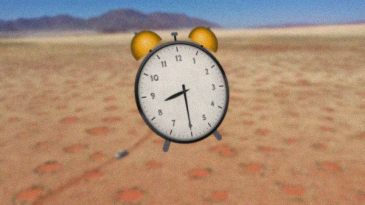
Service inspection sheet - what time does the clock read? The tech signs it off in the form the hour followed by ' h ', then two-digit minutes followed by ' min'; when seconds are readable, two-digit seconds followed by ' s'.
8 h 30 min
